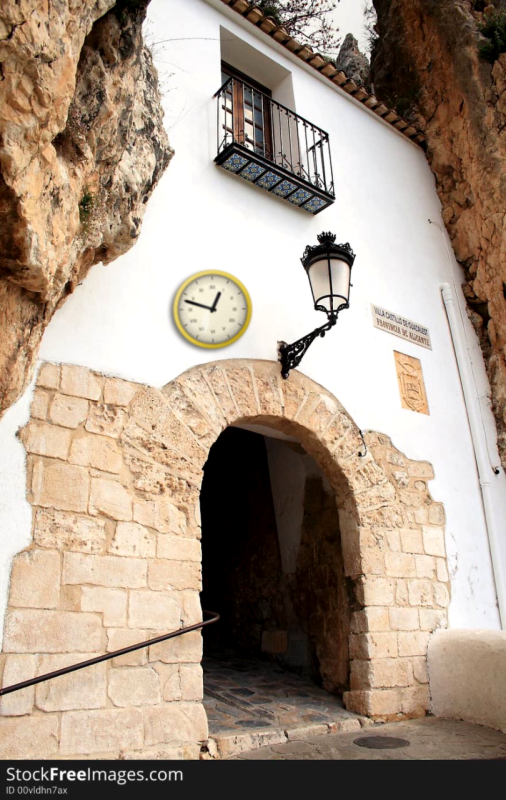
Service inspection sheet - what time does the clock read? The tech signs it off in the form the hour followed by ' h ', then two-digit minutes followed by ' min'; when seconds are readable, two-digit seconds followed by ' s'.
12 h 48 min
